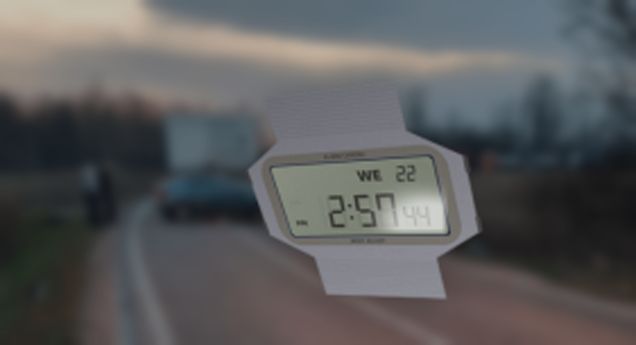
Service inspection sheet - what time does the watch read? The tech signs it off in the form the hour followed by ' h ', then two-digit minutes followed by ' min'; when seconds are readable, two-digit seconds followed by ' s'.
2 h 57 min 44 s
